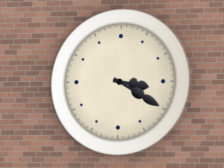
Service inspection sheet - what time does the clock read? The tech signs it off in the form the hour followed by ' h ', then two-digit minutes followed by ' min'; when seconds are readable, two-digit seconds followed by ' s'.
3 h 20 min
